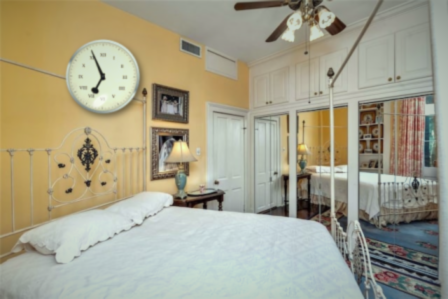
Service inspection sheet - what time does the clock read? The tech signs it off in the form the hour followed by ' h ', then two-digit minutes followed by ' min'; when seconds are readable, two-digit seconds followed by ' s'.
6 h 56 min
